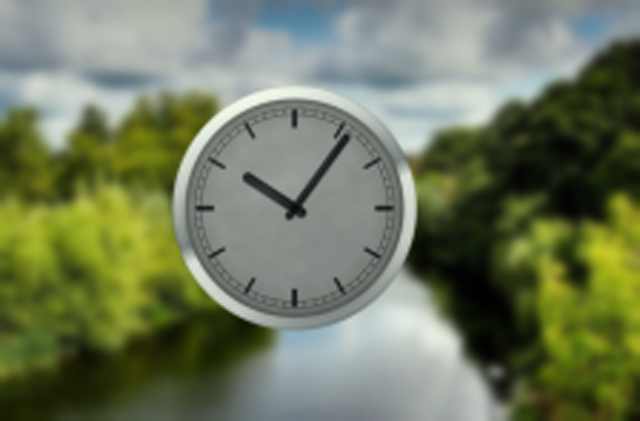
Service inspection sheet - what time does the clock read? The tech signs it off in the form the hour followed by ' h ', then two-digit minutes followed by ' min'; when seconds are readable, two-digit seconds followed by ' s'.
10 h 06 min
